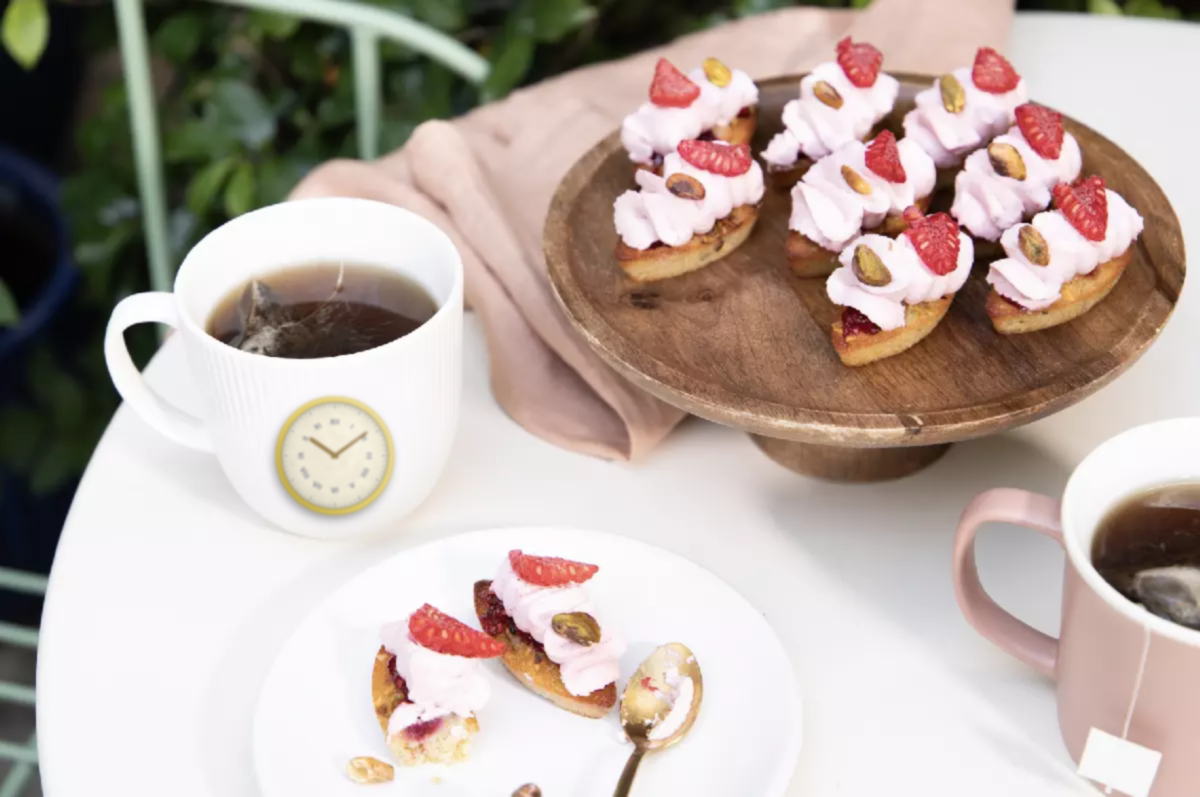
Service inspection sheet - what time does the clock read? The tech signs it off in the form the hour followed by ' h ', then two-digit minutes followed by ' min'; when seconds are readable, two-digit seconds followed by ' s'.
10 h 09 min
